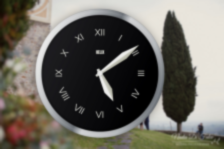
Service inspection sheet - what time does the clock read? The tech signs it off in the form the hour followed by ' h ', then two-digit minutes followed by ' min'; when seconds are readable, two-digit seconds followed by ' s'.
5 h 09 min
